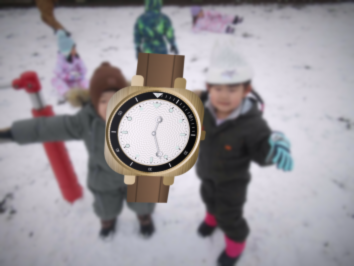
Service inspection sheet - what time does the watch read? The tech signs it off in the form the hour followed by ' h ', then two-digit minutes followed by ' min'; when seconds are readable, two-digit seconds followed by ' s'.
12 h 27 min
